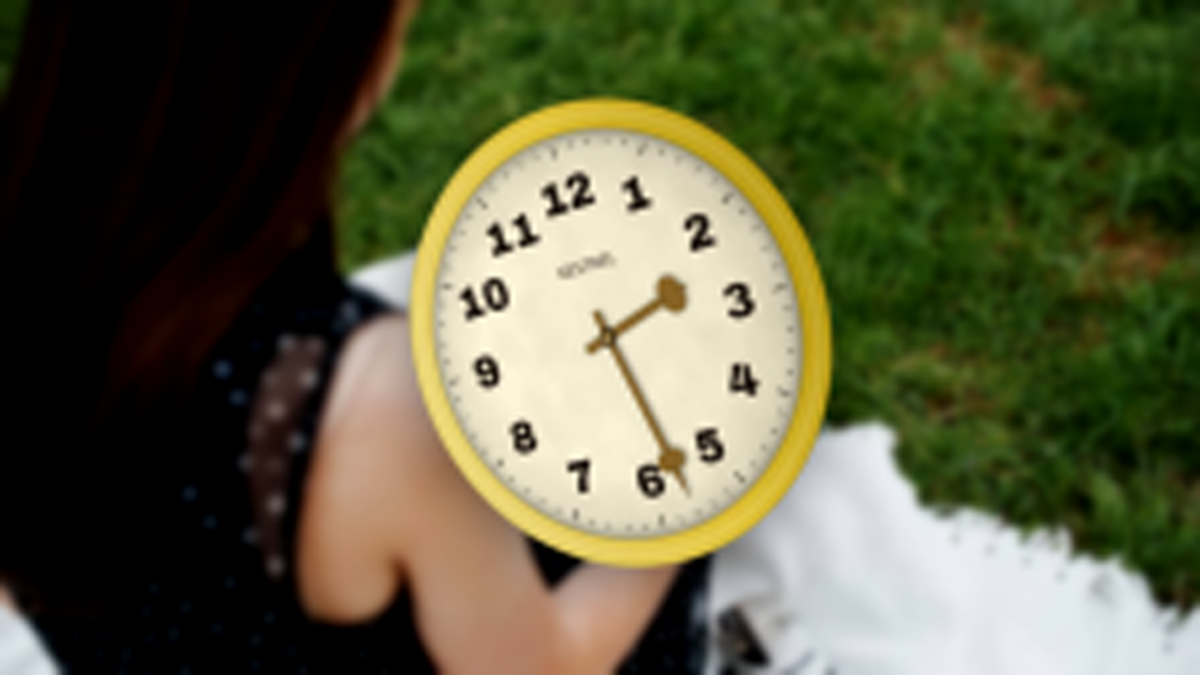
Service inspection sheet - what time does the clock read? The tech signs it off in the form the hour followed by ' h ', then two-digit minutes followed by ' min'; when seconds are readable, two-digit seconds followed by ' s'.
2 h 28 min
